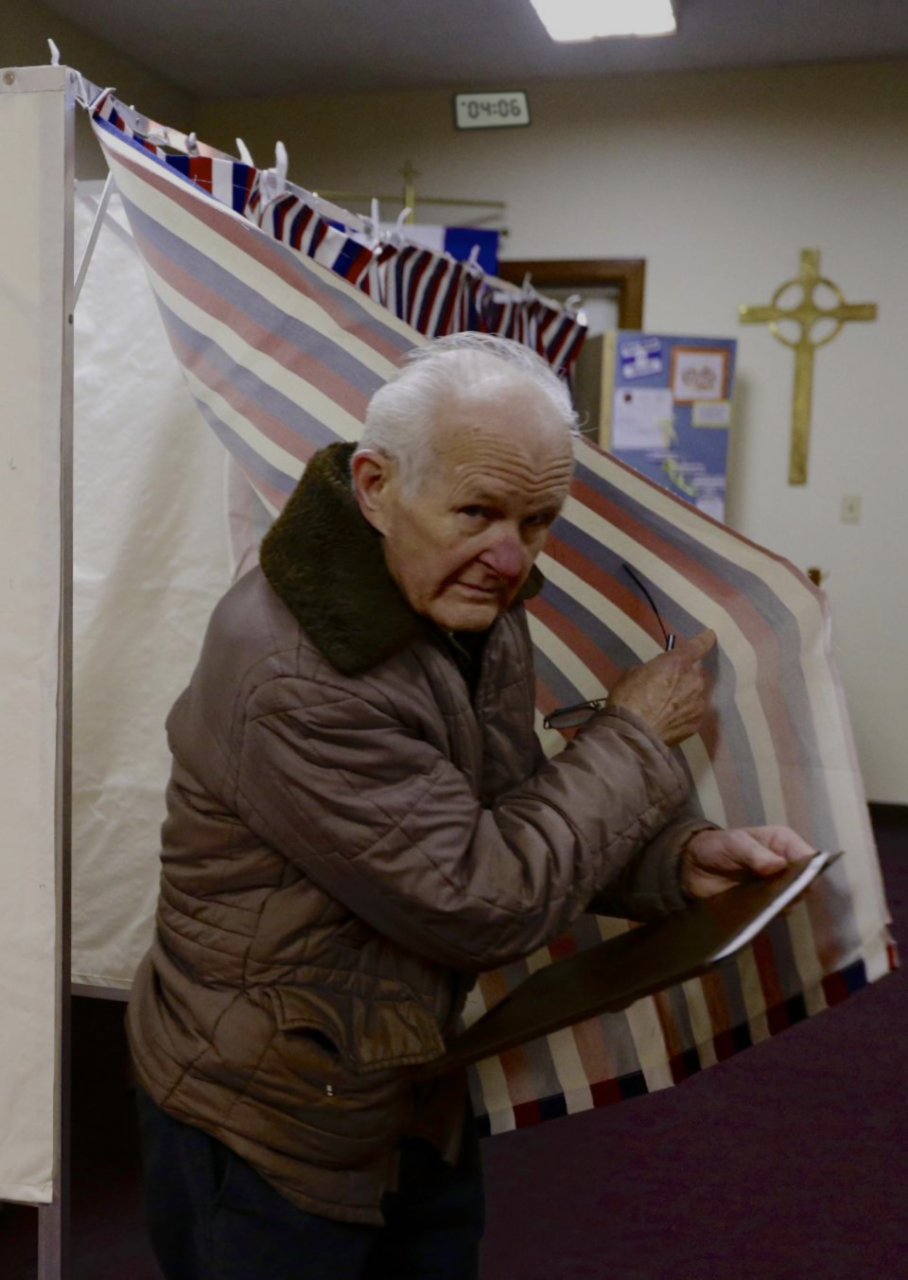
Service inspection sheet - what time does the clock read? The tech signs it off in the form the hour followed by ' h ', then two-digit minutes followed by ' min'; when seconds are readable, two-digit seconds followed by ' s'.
4 h 06 min
